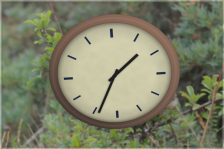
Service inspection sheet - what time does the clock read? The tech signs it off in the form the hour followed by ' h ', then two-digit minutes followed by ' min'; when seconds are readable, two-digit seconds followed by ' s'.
1 h 34 min
